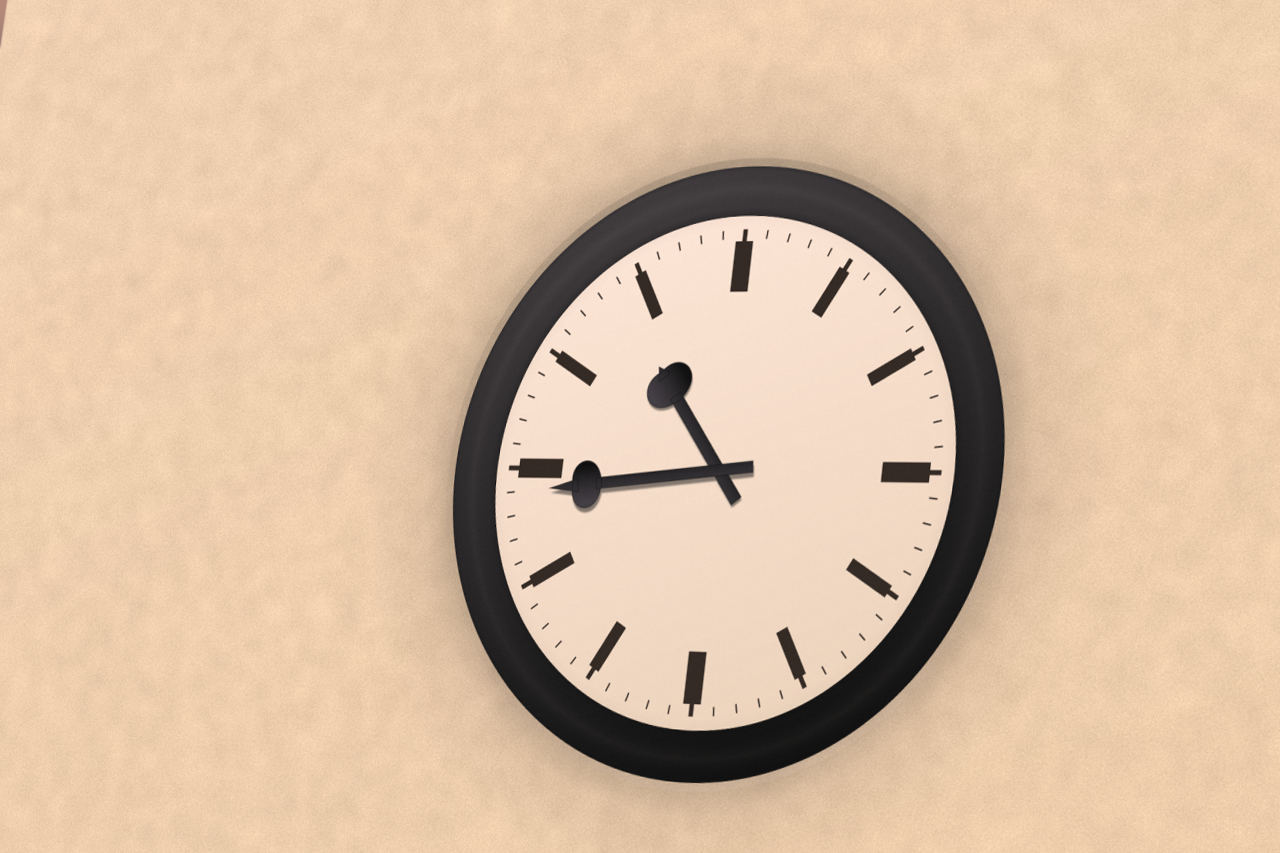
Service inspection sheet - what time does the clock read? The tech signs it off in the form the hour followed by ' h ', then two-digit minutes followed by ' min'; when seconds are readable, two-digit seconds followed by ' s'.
10 h 44 min
